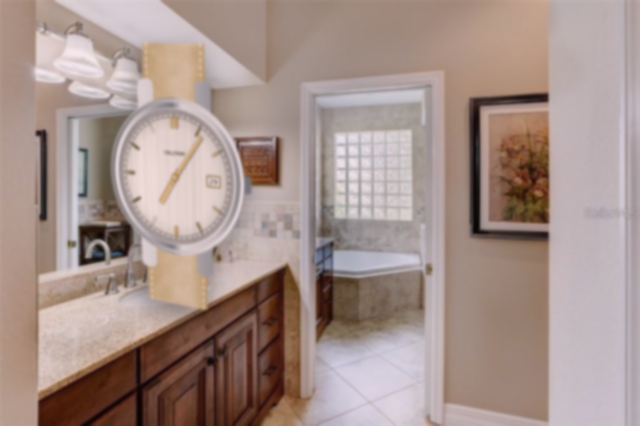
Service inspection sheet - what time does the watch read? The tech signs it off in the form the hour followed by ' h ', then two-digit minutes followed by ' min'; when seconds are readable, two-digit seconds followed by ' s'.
7 h 06 min
